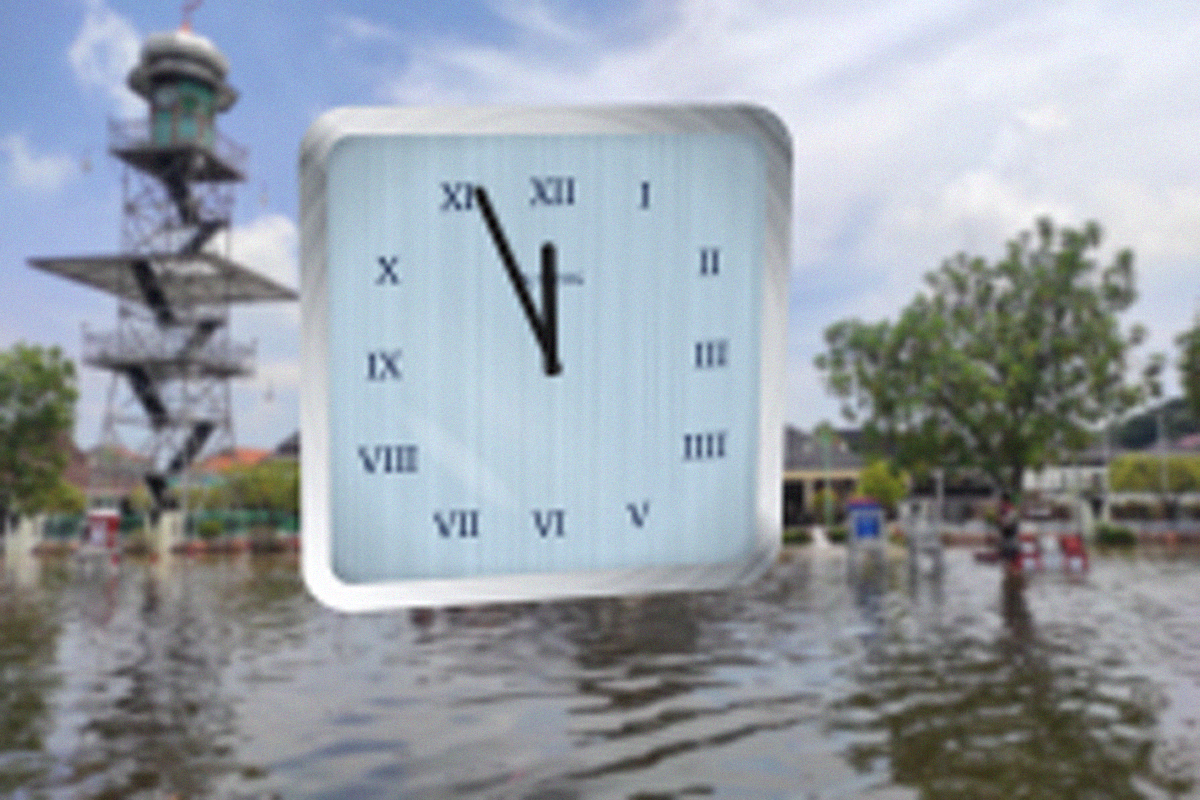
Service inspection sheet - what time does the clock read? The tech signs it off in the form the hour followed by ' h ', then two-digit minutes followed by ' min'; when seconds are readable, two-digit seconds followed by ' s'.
11 h 56 min
